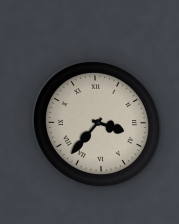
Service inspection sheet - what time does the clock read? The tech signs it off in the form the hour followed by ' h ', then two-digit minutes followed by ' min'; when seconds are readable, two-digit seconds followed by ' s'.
3 h 37 min
